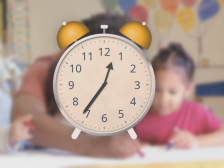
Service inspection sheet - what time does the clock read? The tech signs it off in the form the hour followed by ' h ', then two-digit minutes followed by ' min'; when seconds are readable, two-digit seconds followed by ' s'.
12 h 36 min
